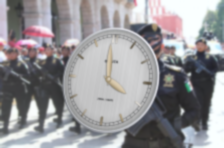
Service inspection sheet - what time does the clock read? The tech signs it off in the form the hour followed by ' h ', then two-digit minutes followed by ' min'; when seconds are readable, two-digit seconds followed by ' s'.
3 h 59 min
